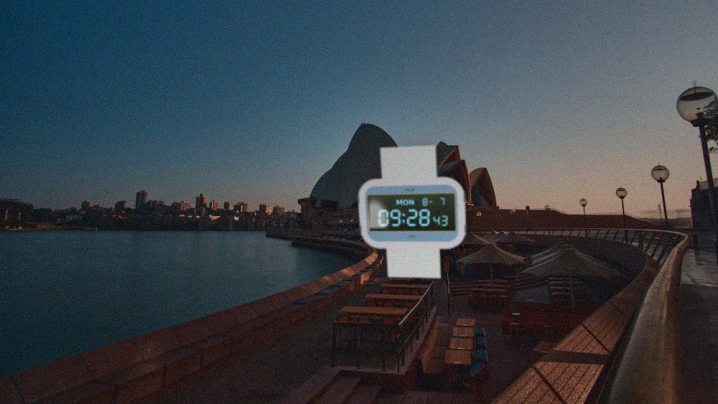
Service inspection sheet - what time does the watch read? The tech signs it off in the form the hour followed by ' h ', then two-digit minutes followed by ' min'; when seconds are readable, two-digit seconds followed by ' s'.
9 h 28 min 43 s
